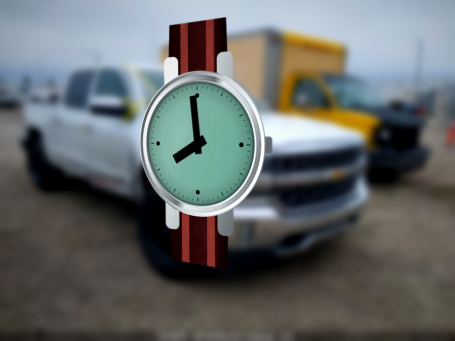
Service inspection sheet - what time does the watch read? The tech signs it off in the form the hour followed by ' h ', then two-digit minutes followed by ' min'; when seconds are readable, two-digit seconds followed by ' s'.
7 h 59 min
